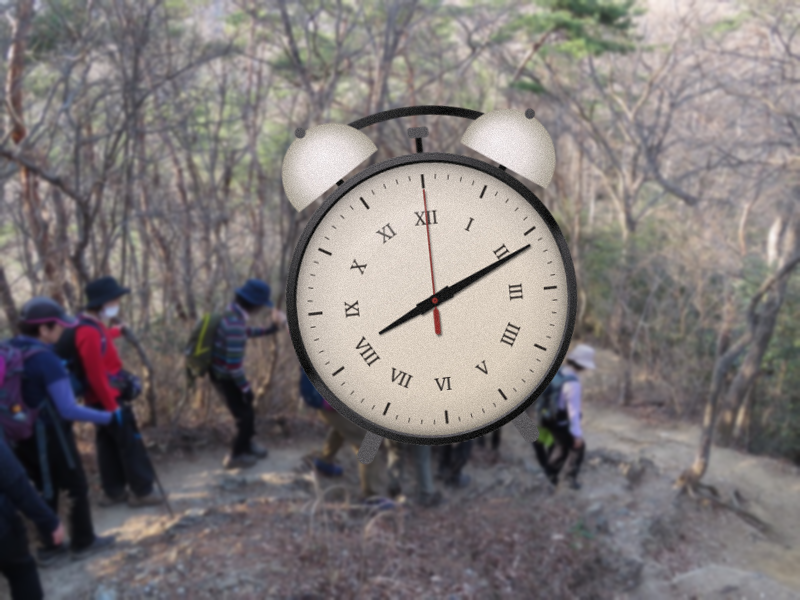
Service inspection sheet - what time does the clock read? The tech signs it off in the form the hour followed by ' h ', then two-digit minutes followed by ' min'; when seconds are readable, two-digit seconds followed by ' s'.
8 h 11 min 00 s
